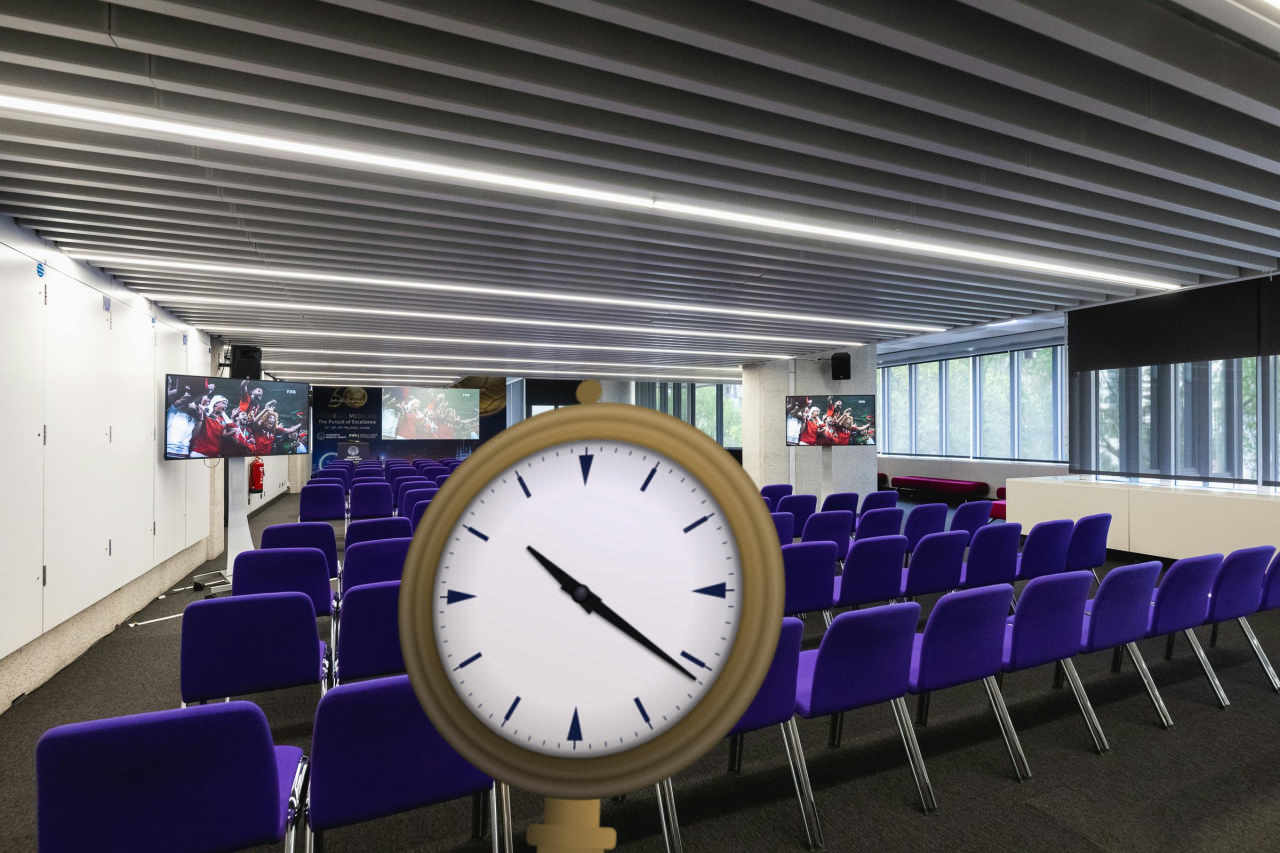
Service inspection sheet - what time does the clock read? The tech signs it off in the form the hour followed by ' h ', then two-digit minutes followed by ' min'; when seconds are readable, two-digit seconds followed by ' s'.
10 h 21 min
